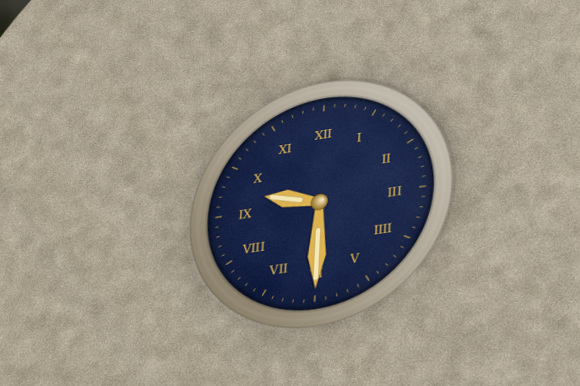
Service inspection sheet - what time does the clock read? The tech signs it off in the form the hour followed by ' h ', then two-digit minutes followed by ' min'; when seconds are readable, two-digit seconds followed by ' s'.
9 h 30 min
